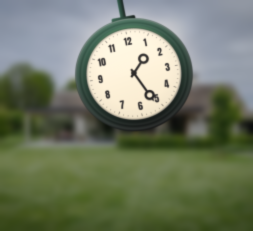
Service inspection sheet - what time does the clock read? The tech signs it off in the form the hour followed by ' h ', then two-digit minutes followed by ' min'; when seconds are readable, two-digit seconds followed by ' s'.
1 h 26 min
